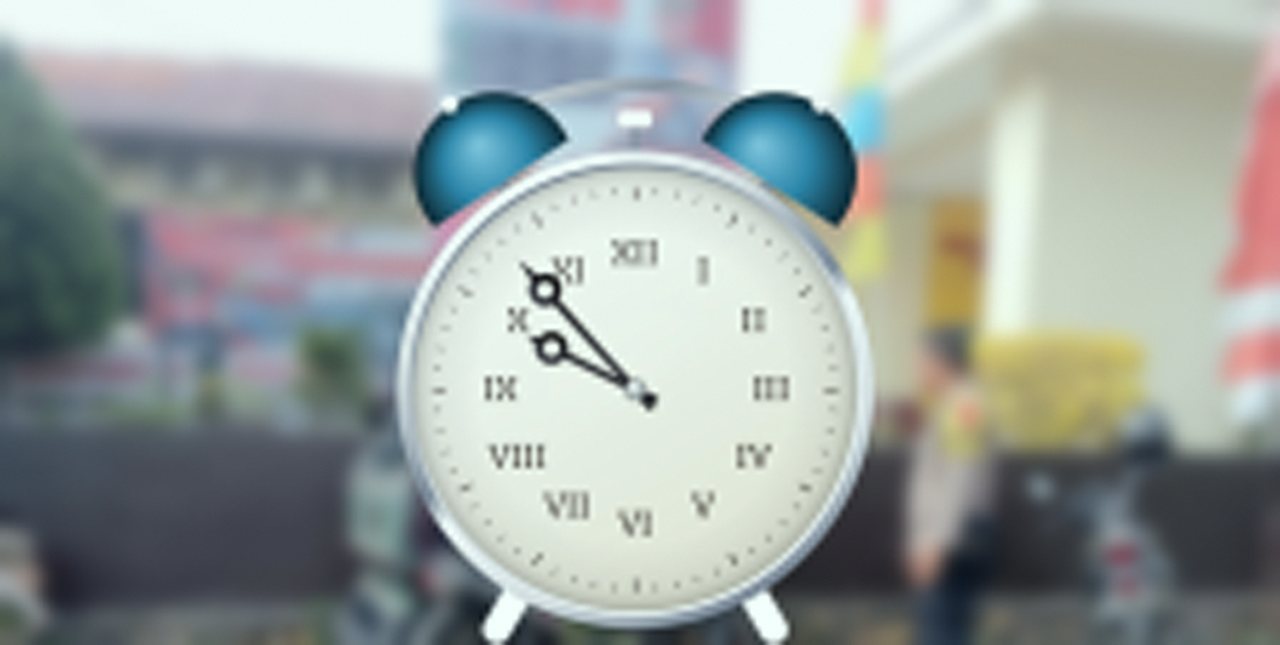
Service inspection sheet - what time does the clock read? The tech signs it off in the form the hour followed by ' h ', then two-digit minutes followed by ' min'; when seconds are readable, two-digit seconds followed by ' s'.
9 h 53 min
